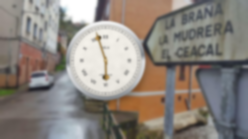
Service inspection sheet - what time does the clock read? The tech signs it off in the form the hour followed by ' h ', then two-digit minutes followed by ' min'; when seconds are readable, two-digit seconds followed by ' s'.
5 h 57 min
